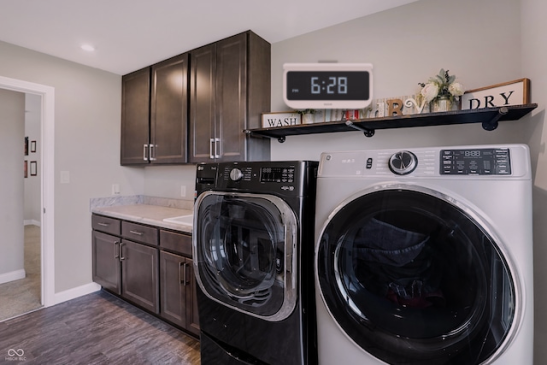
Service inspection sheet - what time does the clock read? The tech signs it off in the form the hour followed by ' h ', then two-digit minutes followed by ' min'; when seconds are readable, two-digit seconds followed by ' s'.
6 h 28 min
